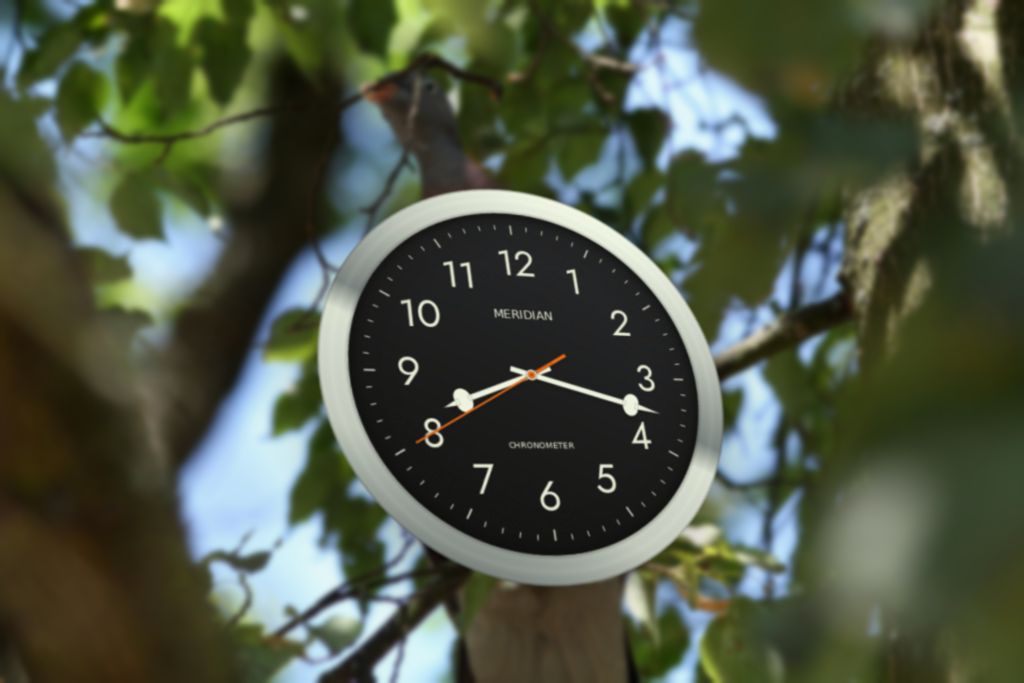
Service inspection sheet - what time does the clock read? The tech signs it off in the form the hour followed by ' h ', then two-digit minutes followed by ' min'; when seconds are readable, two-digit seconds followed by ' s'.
8 h 17 min 40 s
